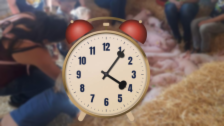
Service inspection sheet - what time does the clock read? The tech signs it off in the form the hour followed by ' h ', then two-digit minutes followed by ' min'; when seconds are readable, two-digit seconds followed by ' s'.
4 h 06 min
